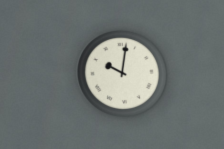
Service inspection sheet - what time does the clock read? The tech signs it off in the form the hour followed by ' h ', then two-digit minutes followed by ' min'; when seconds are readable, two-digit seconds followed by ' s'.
10 h 02 min
